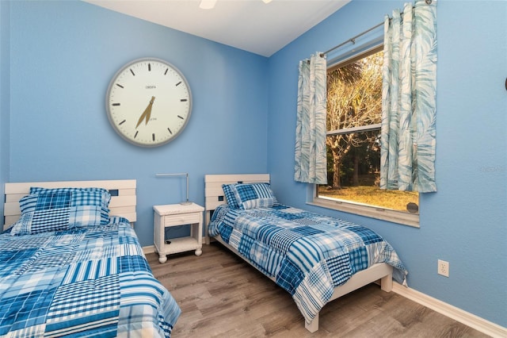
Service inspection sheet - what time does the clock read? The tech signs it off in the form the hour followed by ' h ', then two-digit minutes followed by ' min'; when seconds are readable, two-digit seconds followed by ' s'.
6 h 36 min
